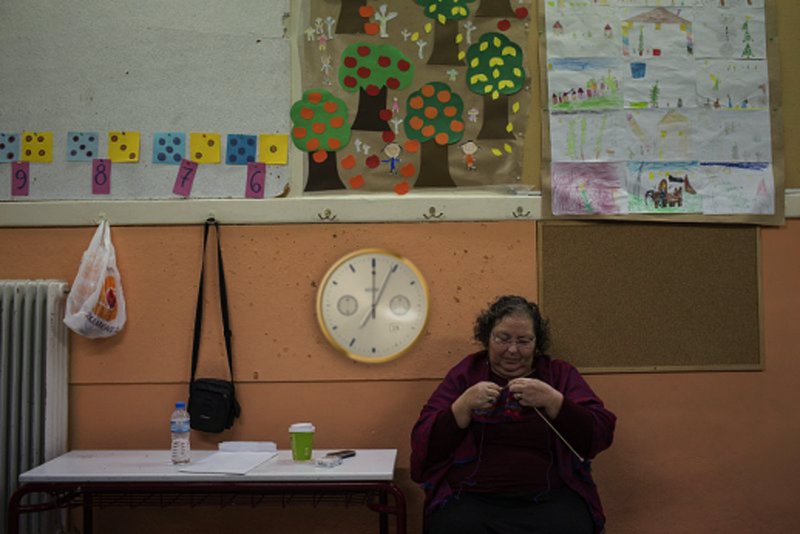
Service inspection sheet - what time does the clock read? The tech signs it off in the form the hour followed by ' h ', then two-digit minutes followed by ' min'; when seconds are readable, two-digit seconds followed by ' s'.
7 h 04 min
